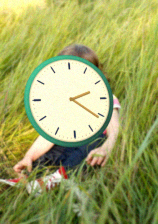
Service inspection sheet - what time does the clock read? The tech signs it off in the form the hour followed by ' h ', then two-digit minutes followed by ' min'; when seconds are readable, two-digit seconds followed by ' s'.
2 h 21 min
